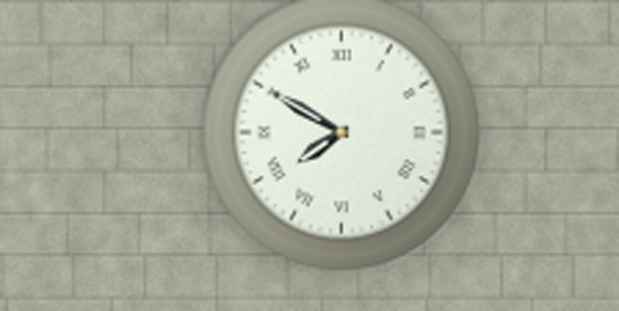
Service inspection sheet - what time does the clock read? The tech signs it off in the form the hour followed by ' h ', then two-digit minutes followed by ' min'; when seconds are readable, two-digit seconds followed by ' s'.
7 h 50 min
